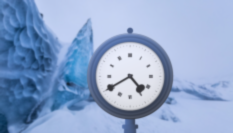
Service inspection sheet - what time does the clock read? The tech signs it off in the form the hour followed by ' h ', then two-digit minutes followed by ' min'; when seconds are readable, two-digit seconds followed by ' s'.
4 h 40 min
